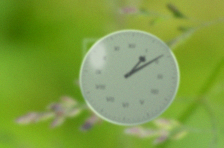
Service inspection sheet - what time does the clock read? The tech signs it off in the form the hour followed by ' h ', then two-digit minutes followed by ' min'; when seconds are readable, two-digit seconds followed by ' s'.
1 h 09 min
